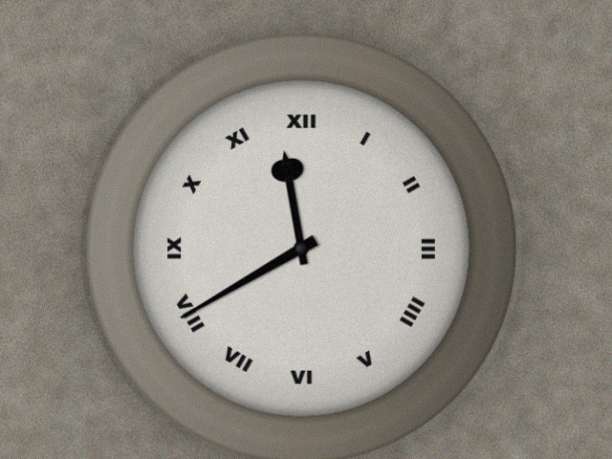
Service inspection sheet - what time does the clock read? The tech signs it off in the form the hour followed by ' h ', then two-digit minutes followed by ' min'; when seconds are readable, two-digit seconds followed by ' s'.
11 h 40 min
